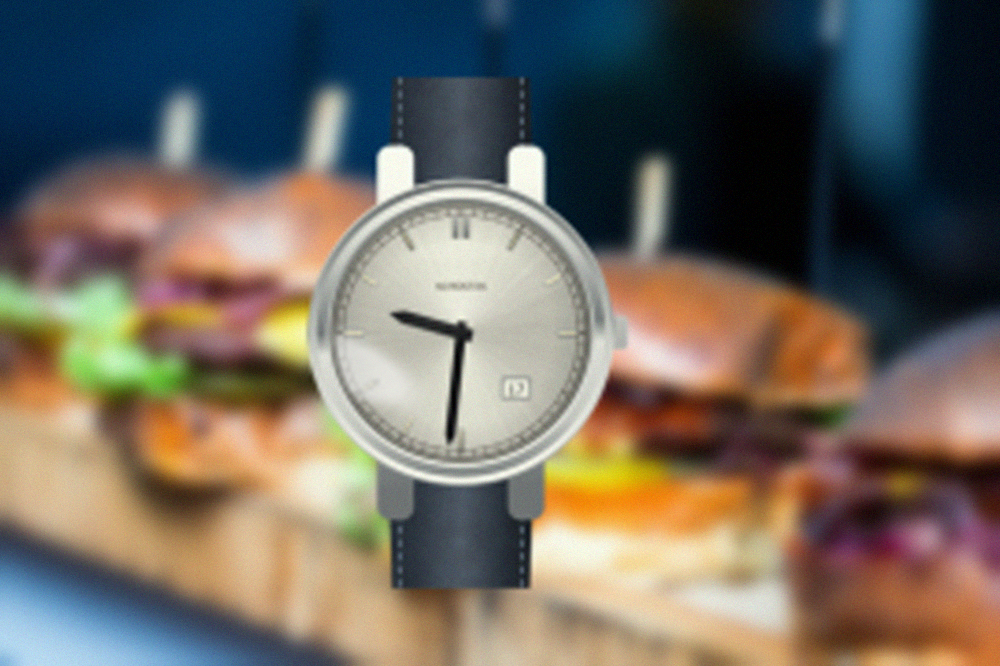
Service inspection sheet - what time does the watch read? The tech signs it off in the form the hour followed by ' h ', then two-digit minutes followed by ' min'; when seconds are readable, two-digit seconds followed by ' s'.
9 h 31 min
